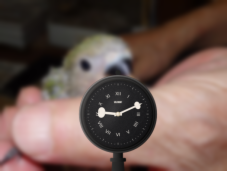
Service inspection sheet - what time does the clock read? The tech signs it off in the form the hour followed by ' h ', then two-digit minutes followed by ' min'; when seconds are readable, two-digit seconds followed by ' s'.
9 h 11 min
